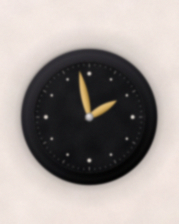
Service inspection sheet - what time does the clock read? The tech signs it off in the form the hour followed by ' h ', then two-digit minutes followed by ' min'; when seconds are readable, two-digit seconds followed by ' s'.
1 h 58 min
